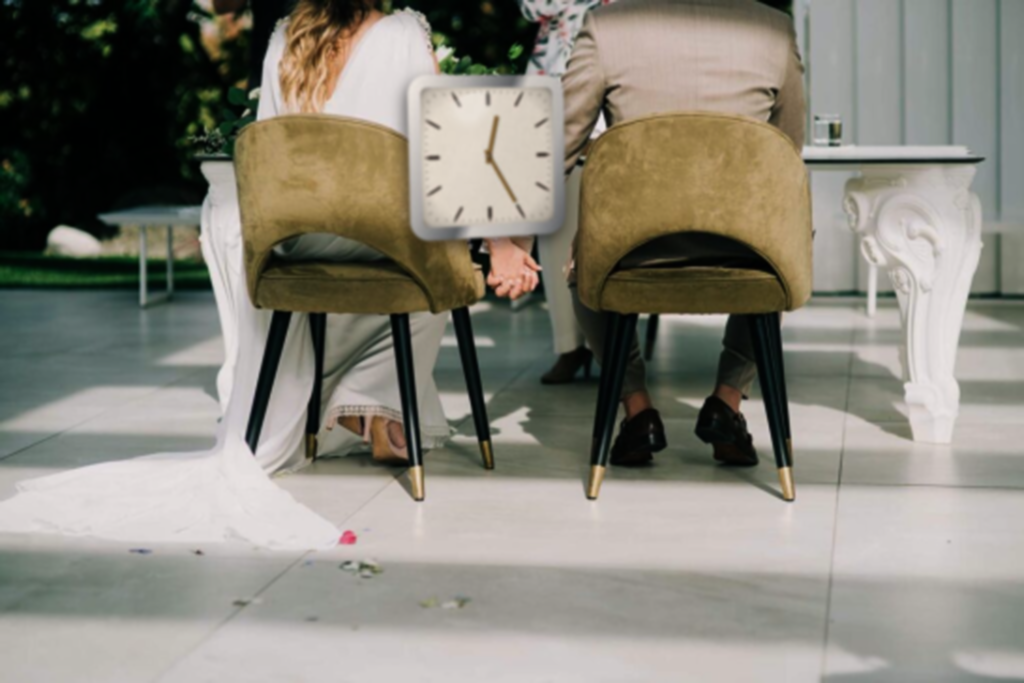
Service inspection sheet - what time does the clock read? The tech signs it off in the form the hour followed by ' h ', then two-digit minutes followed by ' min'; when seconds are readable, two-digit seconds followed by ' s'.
12 h 25 min
